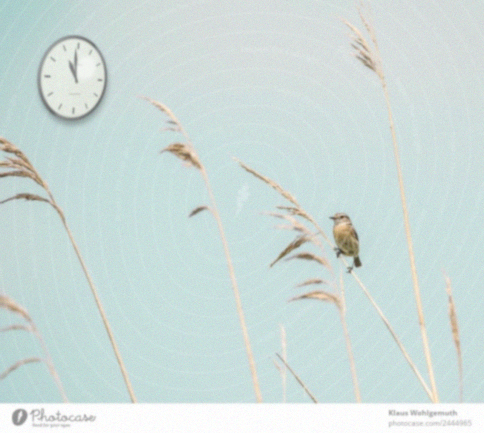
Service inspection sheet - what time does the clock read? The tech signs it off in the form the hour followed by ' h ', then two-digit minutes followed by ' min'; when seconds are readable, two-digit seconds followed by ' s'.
10 h 59 min
